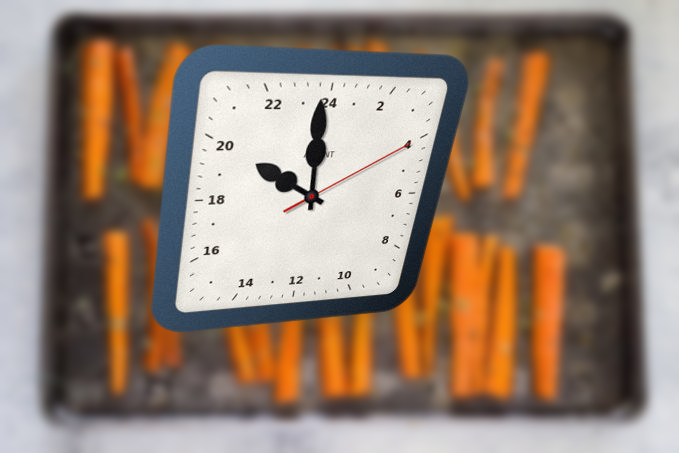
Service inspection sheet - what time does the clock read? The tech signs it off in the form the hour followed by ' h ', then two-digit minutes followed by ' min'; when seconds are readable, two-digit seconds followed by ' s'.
19 h 59 min 10 s
